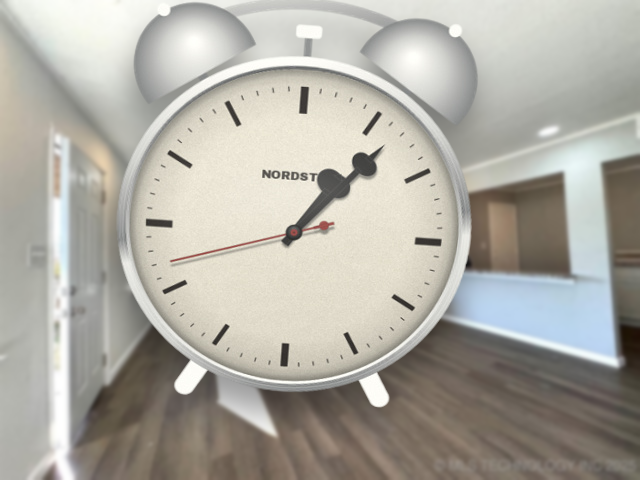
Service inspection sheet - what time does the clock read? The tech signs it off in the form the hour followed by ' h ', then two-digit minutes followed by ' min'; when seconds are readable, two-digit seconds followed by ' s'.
1 h 06 min 42 s
